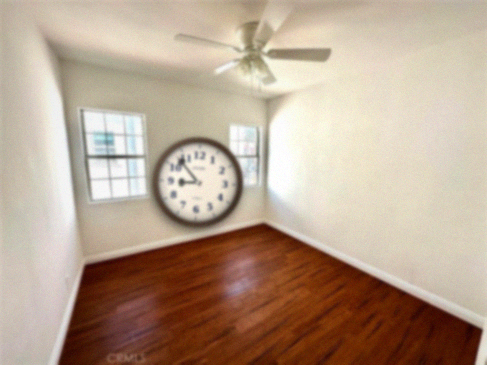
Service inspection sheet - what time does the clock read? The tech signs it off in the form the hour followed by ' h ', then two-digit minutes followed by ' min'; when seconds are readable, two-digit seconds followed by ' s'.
8 h 53 min
